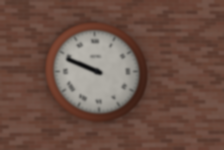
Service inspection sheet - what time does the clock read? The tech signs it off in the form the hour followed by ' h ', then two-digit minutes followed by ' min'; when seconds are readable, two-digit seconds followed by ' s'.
9 h 49 min
